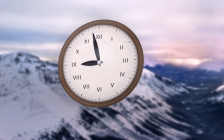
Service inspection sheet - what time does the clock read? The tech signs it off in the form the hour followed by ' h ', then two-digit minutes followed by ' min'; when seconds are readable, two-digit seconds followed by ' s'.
8 h 58 min
